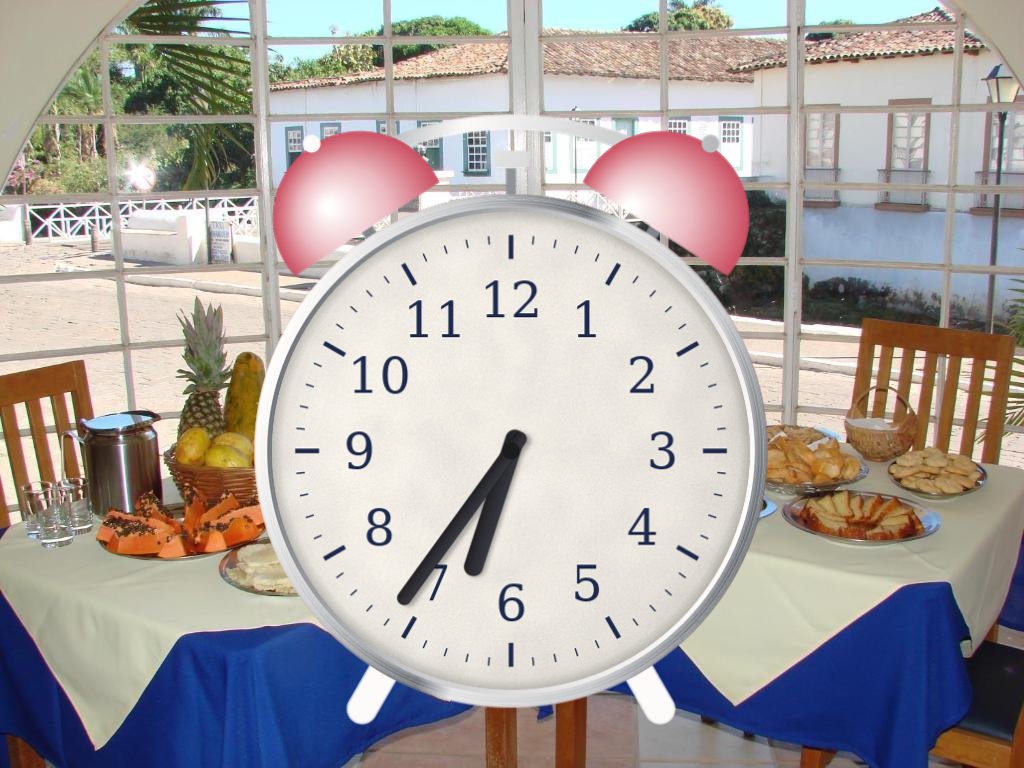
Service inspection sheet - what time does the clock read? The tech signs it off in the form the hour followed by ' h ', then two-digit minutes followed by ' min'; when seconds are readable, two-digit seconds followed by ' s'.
6 h 36 min
